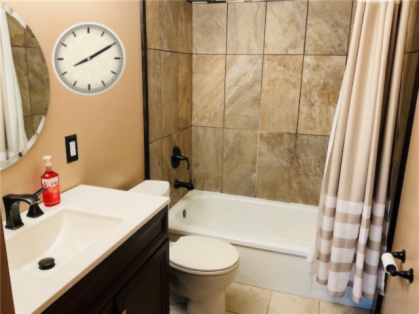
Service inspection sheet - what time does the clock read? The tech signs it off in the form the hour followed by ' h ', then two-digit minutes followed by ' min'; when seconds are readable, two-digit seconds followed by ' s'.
8 h 10 min
